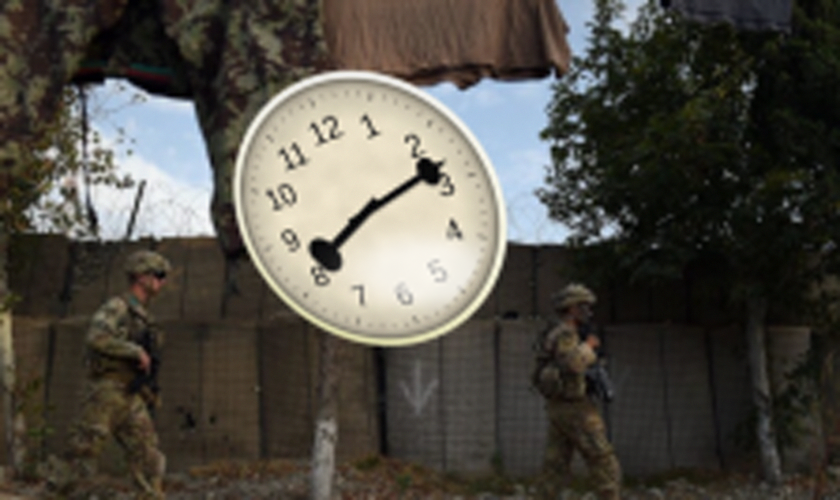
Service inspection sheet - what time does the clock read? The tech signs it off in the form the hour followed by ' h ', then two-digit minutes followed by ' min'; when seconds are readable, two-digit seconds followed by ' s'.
8 h 13 min
